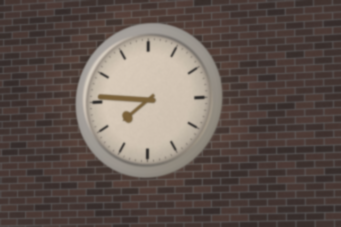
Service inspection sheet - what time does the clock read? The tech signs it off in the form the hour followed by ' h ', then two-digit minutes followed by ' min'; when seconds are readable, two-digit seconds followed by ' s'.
7 h 46 min
